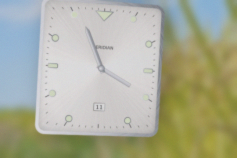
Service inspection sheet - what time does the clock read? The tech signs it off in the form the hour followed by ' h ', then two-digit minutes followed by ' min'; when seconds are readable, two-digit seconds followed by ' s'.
3 h 56 min
